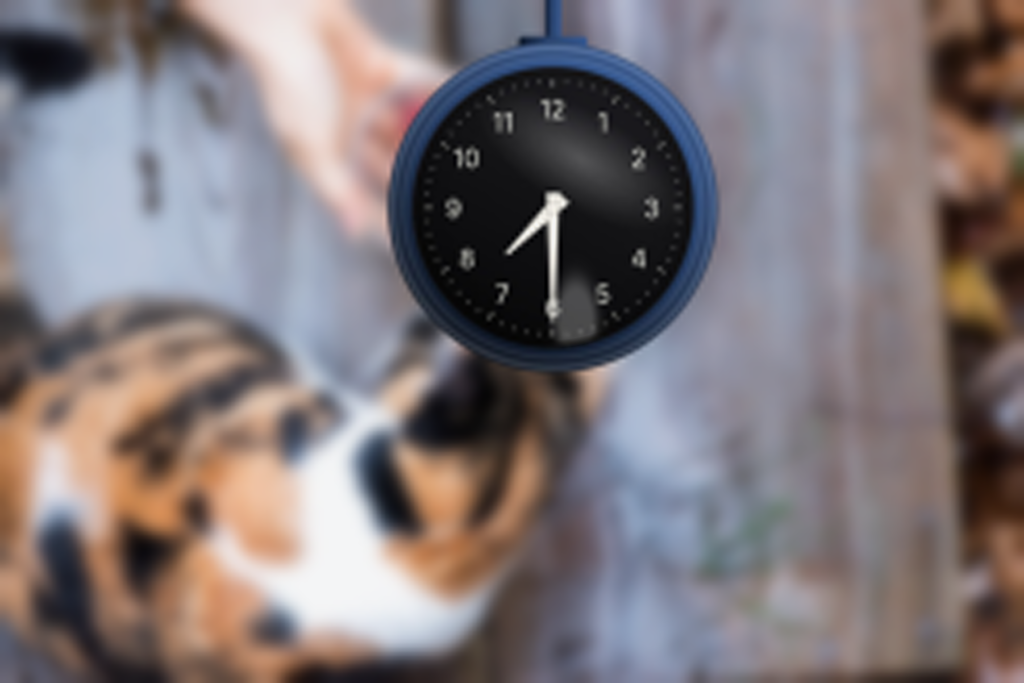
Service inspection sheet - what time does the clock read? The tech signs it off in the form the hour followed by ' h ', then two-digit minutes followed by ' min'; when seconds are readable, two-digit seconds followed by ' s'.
7 h 30 min
